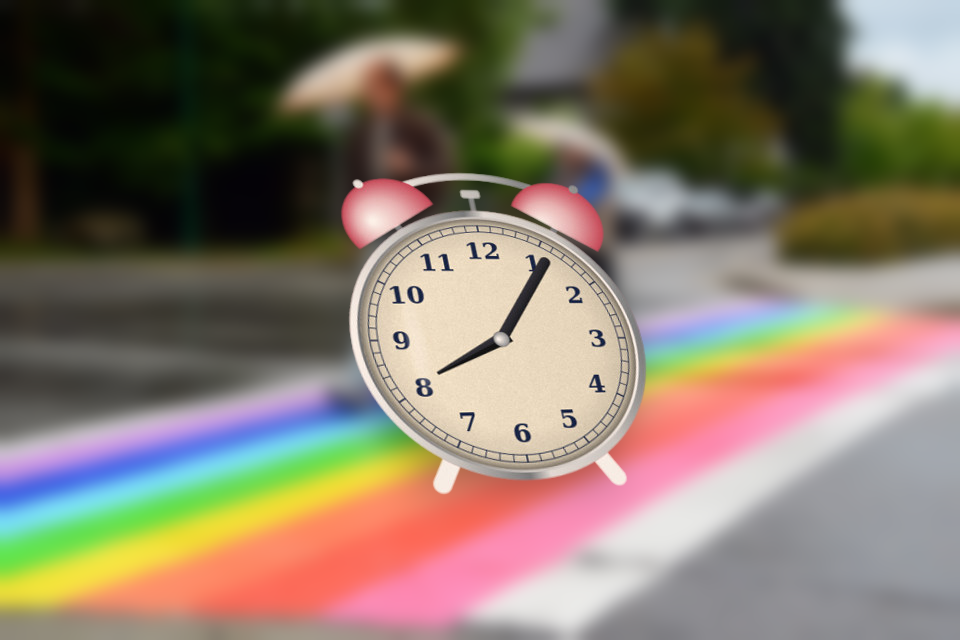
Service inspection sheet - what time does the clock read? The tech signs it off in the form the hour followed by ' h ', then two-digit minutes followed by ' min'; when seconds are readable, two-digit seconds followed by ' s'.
8 h 06 min
